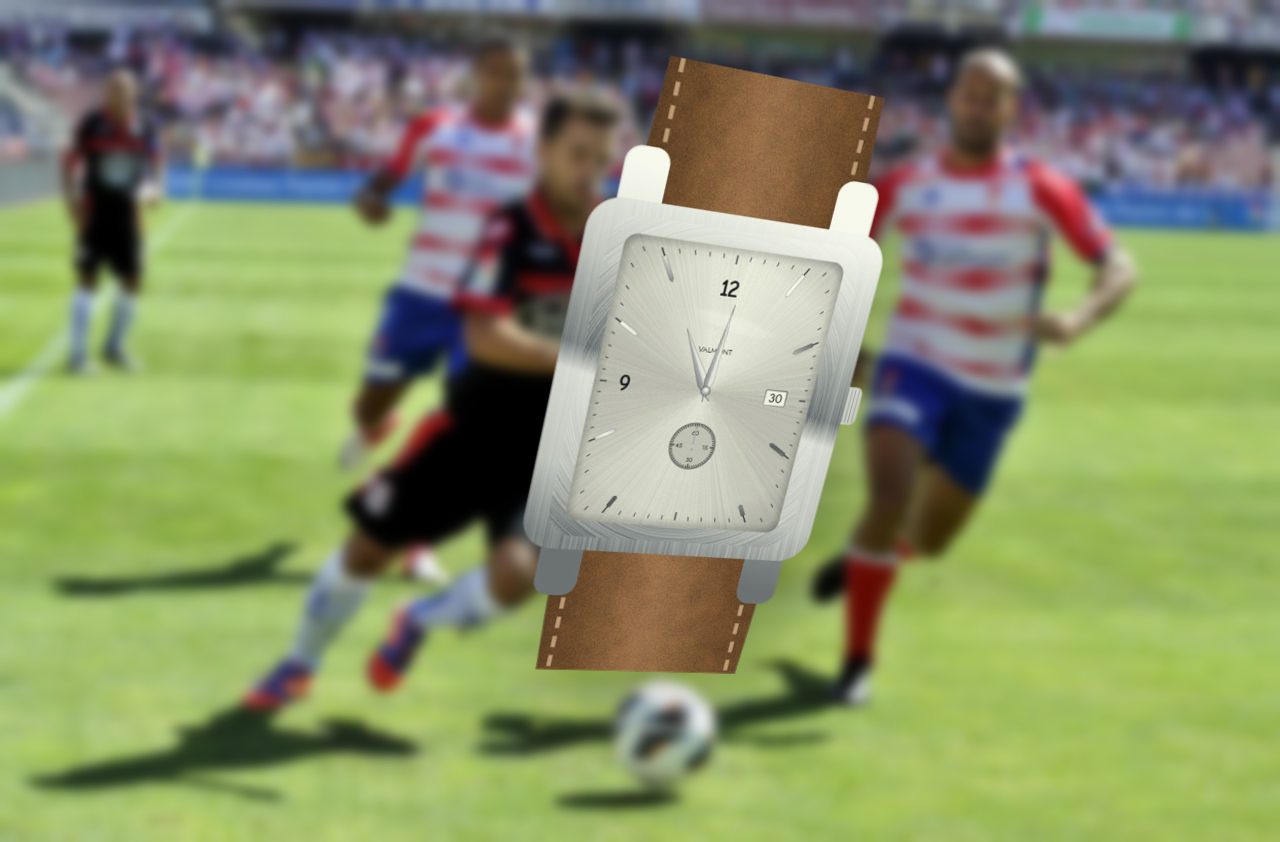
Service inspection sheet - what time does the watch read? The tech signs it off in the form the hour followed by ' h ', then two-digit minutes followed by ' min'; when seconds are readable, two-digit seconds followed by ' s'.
11 h 01 min
